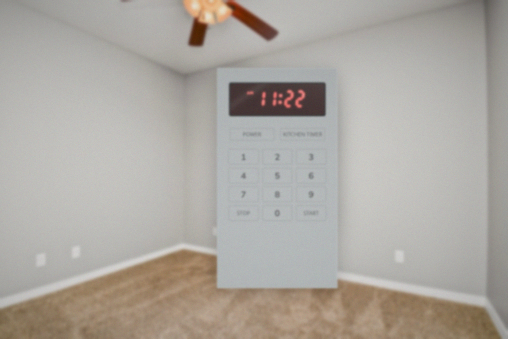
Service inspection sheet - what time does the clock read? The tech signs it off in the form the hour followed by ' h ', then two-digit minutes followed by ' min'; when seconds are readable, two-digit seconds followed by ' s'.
11 h 22 min
